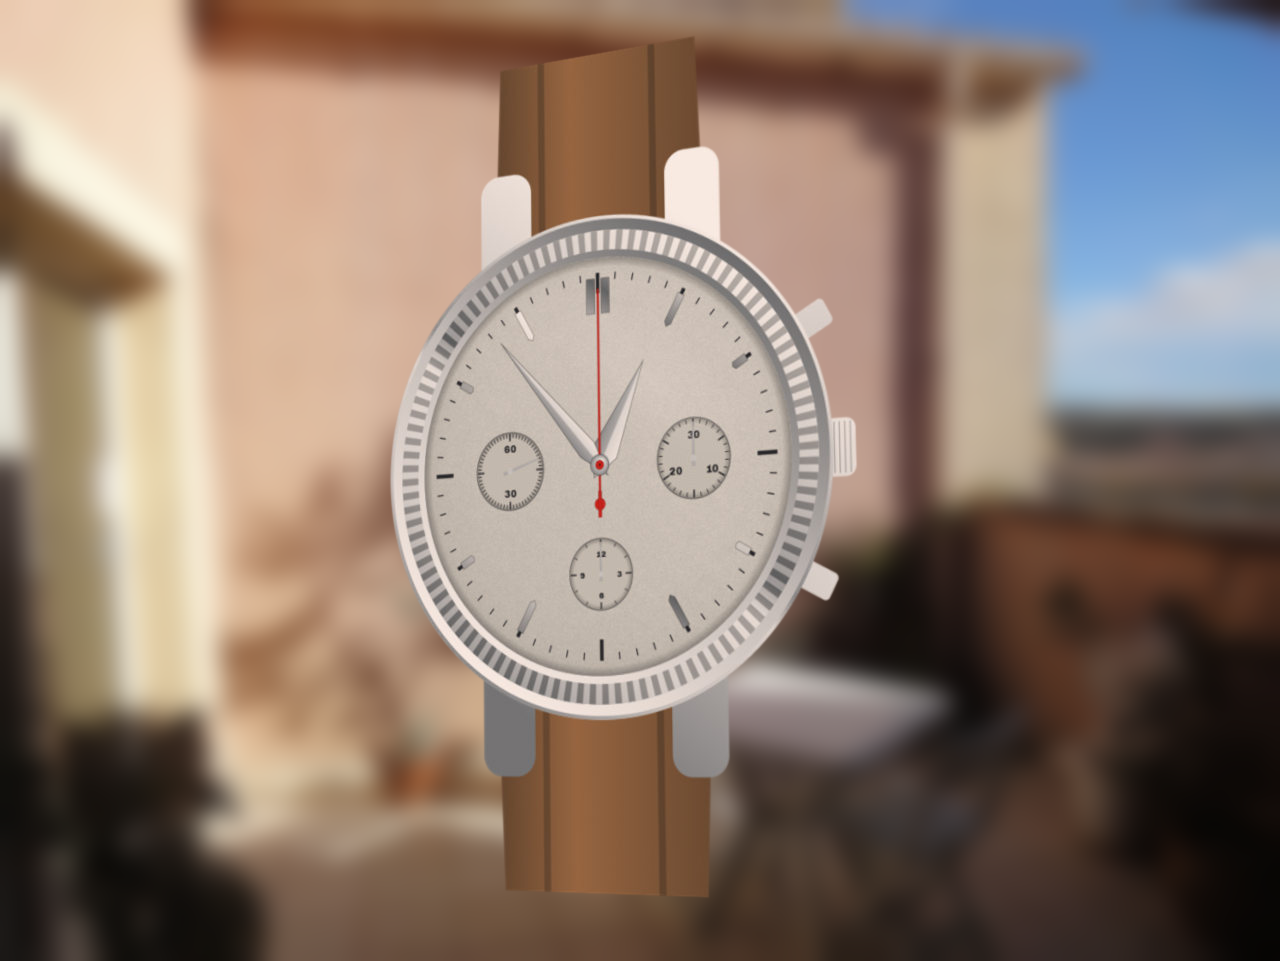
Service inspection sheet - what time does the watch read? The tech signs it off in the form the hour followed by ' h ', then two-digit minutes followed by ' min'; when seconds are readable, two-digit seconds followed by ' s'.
12 h 53 min 12 s
